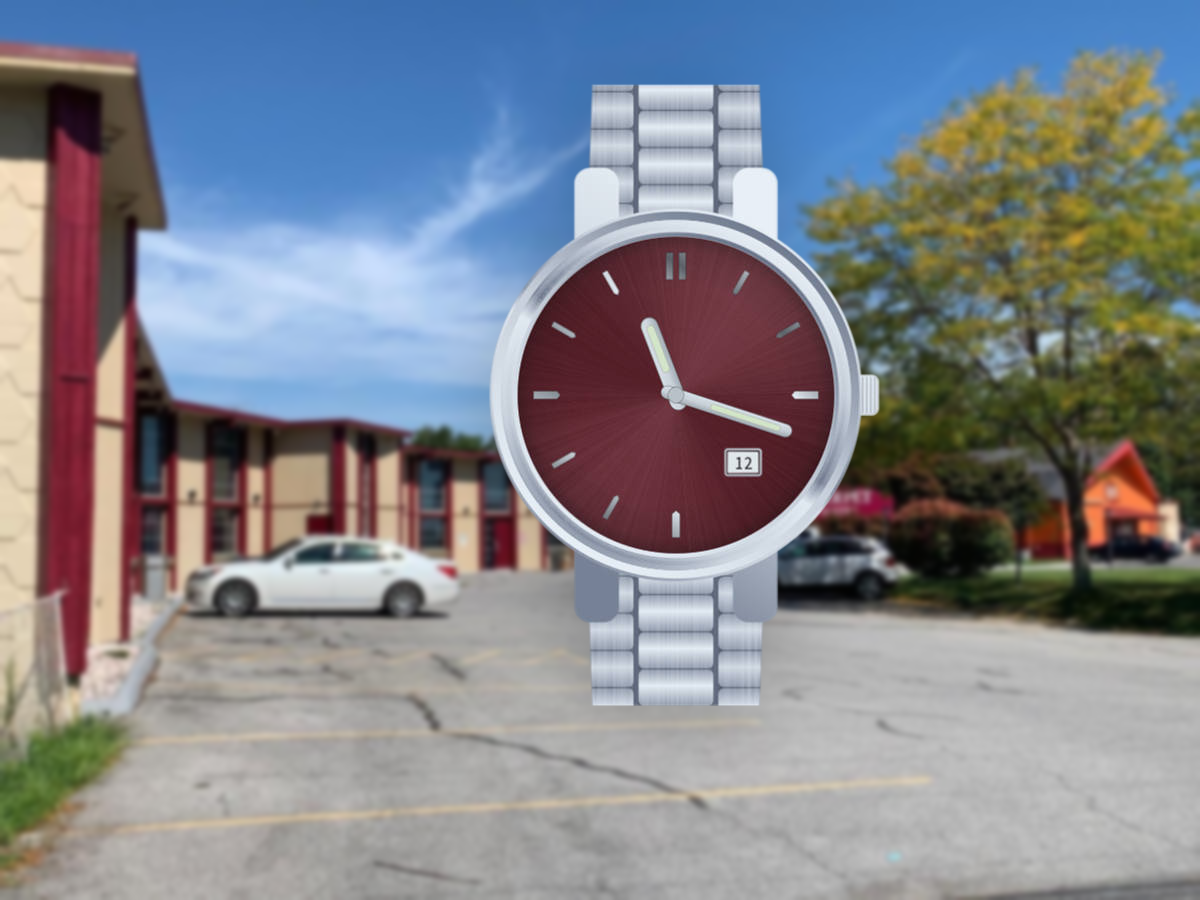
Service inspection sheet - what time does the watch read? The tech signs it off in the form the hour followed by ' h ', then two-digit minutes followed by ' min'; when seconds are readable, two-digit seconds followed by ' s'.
11 h 18 min
